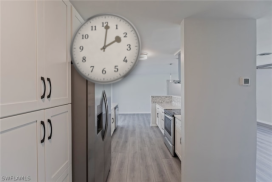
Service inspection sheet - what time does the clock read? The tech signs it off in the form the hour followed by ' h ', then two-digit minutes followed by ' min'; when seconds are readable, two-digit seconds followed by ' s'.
2 h 01 min
